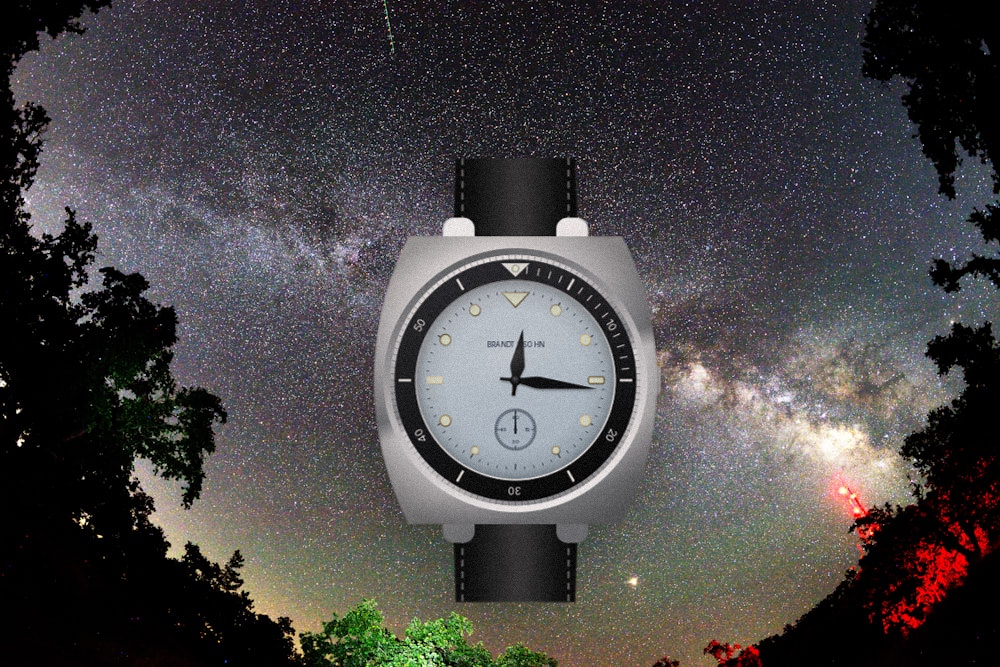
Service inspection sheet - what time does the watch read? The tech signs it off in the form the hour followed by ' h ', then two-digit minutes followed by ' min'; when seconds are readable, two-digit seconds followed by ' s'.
12 h 16 min
